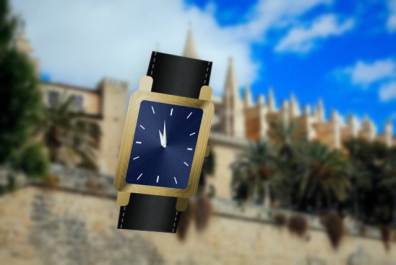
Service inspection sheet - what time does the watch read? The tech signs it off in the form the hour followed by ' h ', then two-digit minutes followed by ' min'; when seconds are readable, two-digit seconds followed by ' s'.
10 h 58 min
